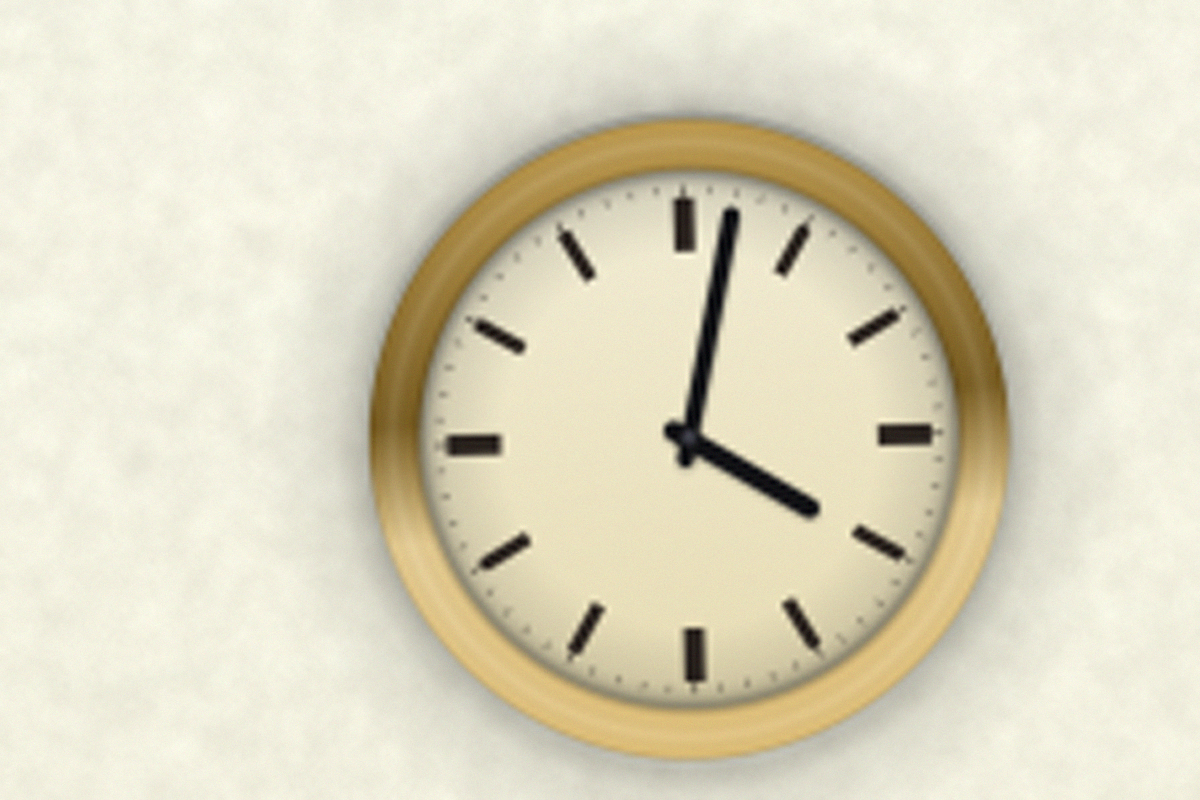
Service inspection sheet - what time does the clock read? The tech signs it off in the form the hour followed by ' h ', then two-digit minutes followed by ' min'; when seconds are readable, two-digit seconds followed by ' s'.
4 h 02 min
